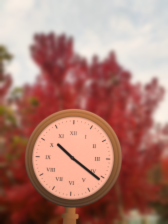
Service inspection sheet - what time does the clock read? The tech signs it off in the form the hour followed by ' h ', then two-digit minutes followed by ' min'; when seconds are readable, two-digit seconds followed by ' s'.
10 h 21 min
